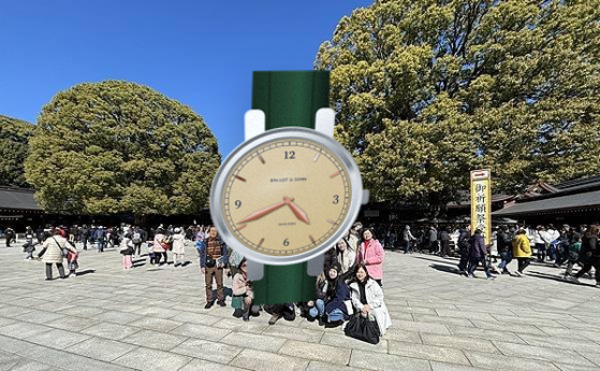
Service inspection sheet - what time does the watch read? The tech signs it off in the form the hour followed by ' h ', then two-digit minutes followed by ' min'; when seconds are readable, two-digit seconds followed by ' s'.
4 h 41 min
